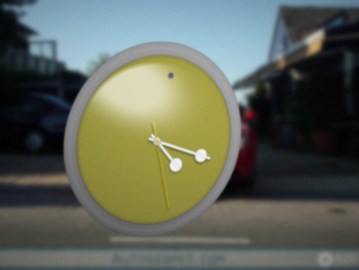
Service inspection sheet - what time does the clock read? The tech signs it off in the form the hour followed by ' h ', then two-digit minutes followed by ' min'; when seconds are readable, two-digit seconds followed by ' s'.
4 h 16 min 26 s
